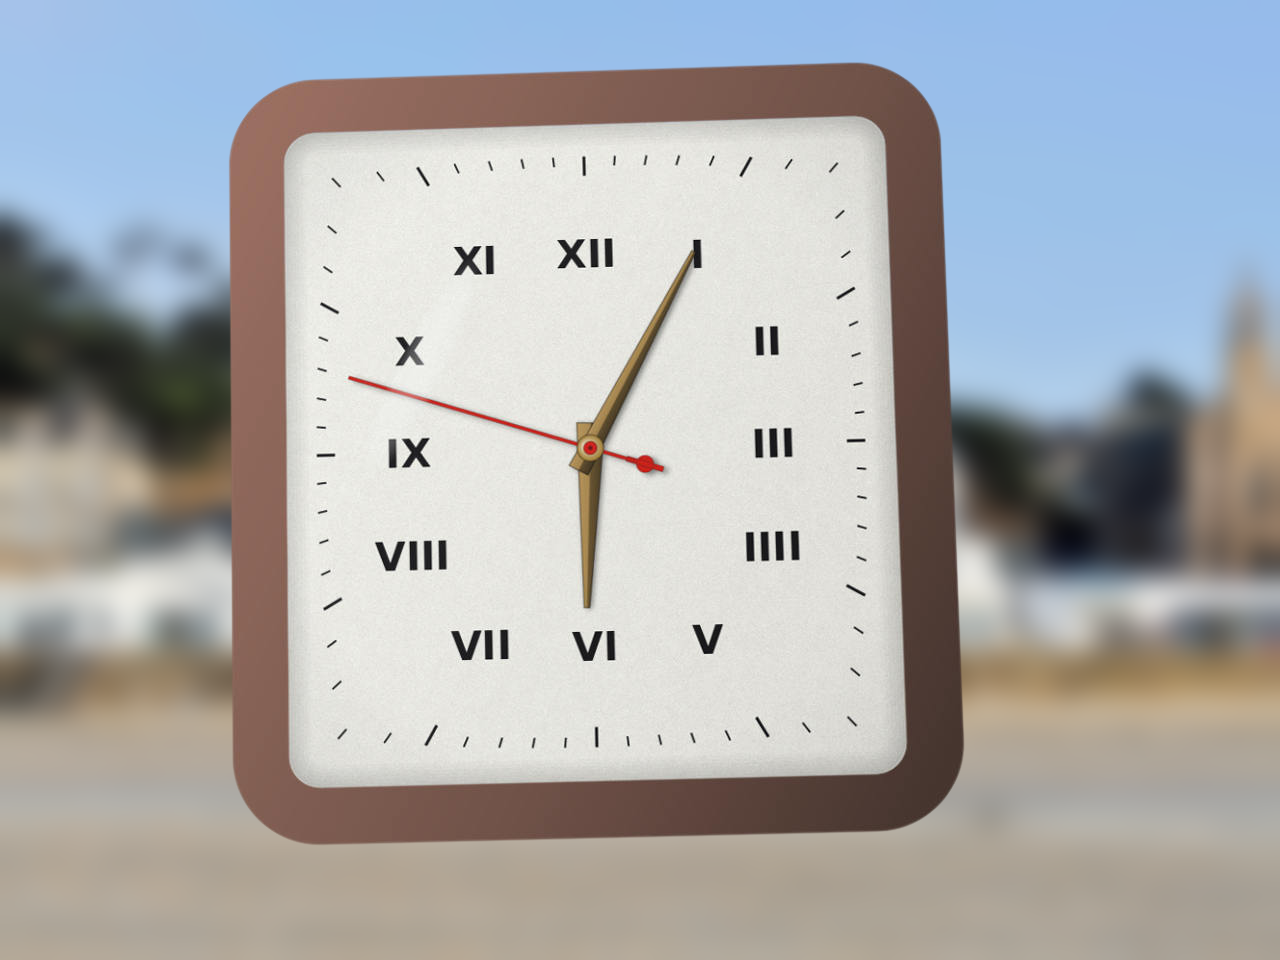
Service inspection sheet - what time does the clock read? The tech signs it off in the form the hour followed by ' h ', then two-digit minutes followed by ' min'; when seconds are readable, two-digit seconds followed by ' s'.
6 h 04 min 48 s
